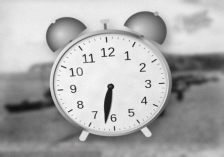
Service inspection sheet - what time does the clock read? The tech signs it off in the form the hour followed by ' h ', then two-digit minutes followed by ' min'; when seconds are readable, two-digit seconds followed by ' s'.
6 h 32 min
